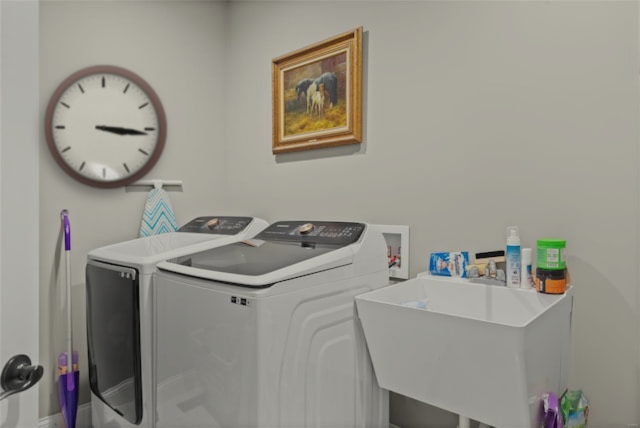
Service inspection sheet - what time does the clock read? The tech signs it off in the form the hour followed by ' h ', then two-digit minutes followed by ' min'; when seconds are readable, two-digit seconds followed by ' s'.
3 h 16 min
